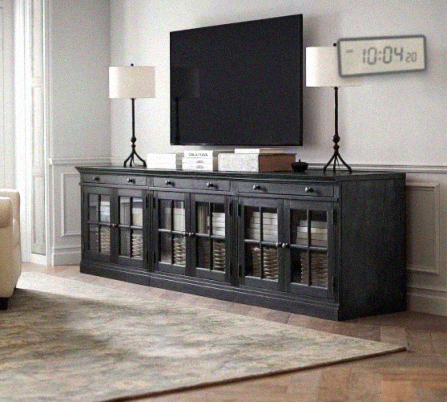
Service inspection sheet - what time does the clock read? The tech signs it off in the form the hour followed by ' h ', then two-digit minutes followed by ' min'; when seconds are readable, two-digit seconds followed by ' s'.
10 h 04 min 20 s
